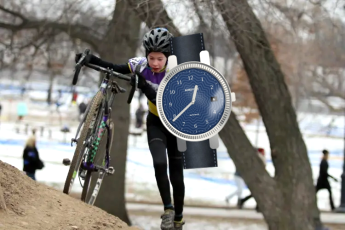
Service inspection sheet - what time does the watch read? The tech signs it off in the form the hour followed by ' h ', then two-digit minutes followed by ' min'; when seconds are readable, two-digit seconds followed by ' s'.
12 h 39 min
